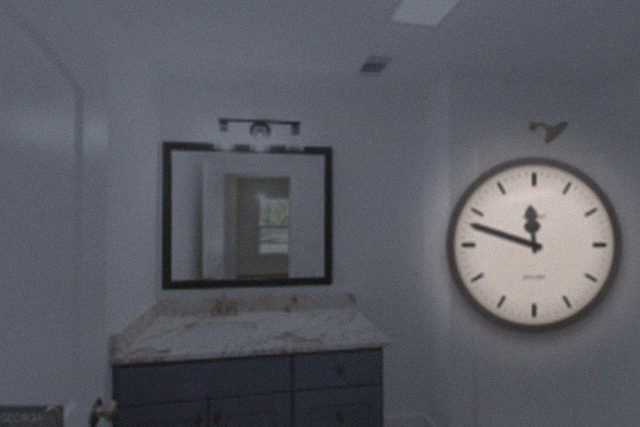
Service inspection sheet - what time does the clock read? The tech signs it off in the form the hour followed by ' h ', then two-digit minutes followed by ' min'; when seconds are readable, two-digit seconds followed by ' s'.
11 h 48 min
